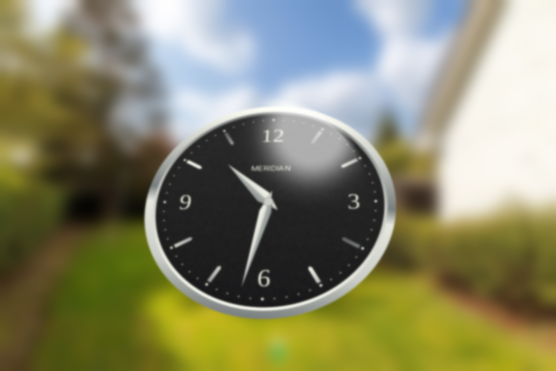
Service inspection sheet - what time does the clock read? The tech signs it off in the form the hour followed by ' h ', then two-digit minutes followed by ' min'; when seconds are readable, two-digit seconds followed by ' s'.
10 h 32 min
